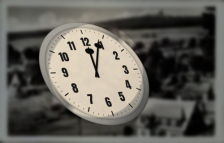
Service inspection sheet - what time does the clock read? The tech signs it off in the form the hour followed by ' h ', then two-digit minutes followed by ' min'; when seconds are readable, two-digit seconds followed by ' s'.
12 h 04 min
